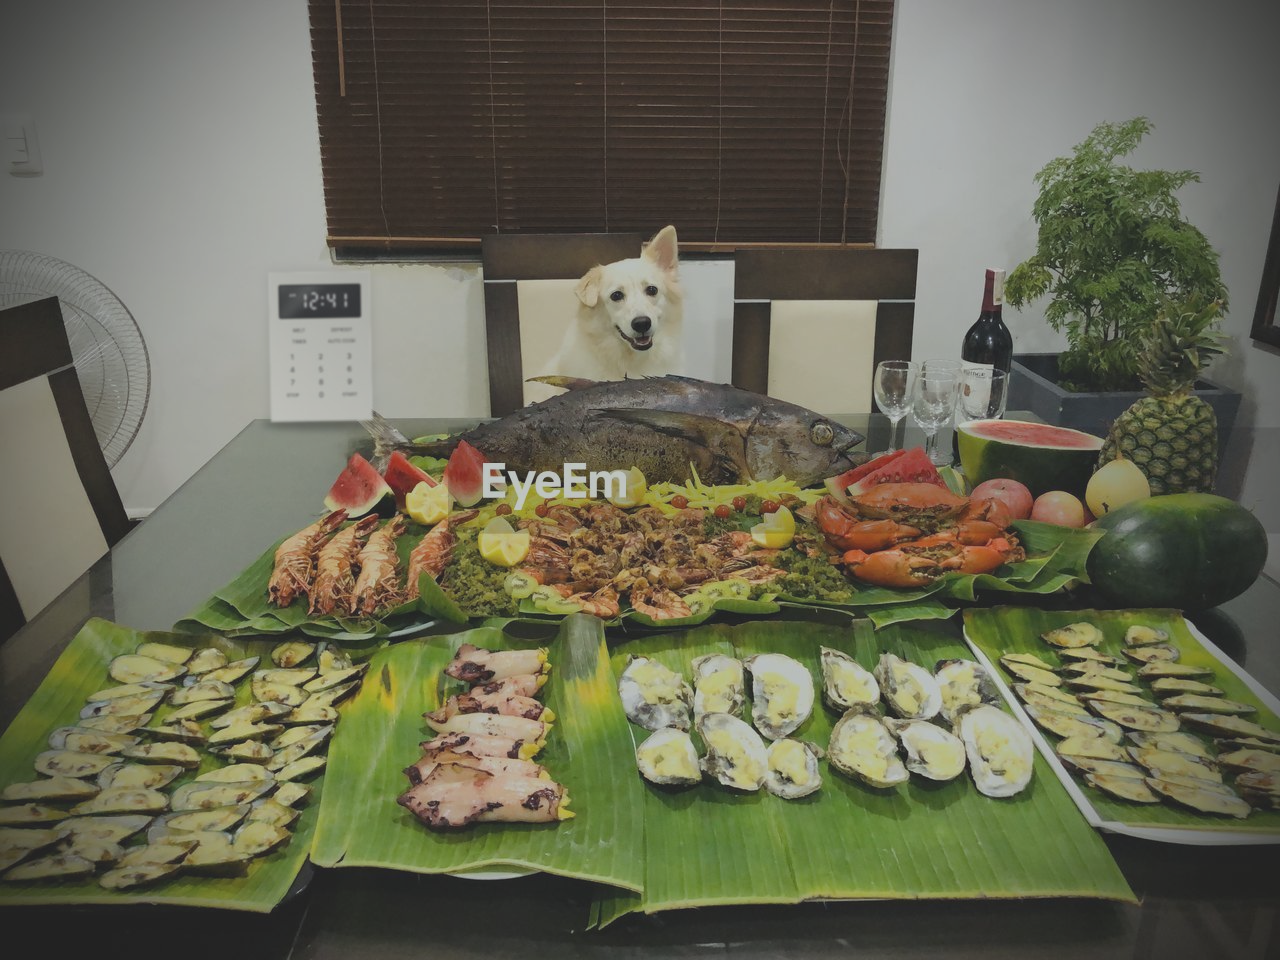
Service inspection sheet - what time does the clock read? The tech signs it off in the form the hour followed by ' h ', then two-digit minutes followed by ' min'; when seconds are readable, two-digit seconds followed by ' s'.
12 h 41 min
